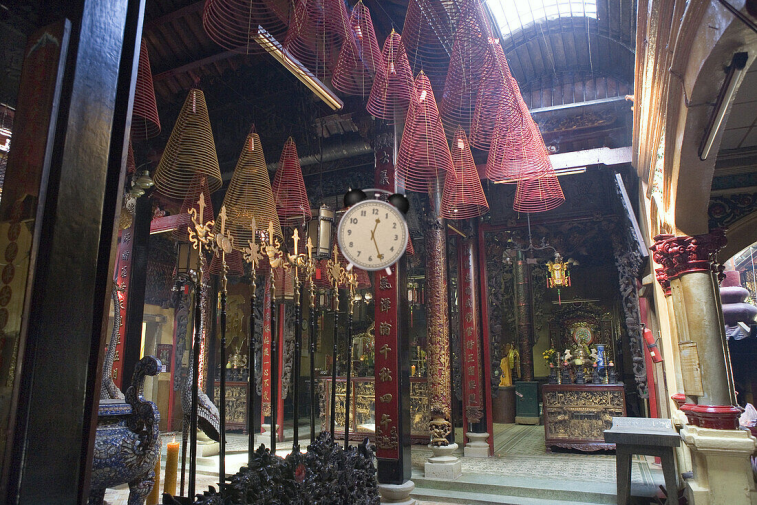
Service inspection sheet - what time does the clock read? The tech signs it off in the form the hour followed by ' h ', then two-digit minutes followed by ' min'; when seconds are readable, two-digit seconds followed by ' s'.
12 h 26 min
